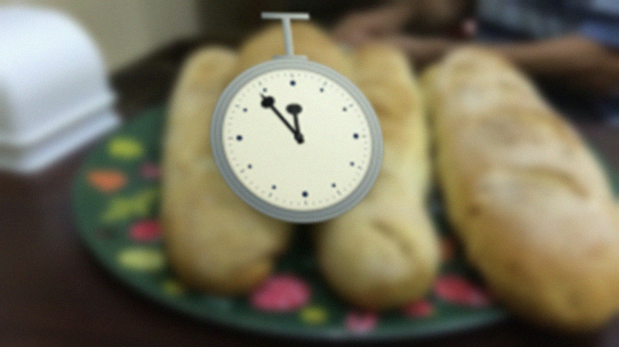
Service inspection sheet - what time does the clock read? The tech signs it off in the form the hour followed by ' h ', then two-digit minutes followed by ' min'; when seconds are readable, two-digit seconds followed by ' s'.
11 h 54 min
